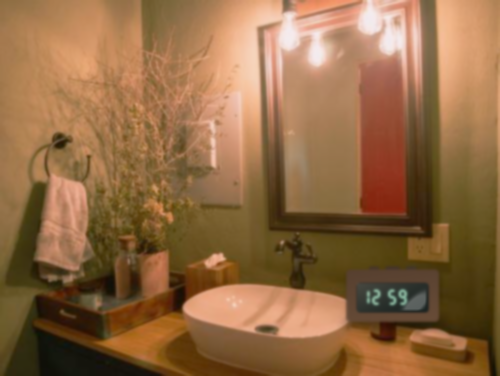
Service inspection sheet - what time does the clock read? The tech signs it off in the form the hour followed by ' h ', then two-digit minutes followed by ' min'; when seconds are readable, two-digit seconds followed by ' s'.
12 h 59 min
